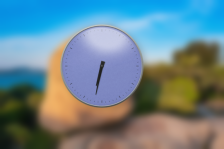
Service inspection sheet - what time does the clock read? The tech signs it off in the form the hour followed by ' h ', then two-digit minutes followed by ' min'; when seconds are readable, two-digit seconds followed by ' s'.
6 h 32 min
